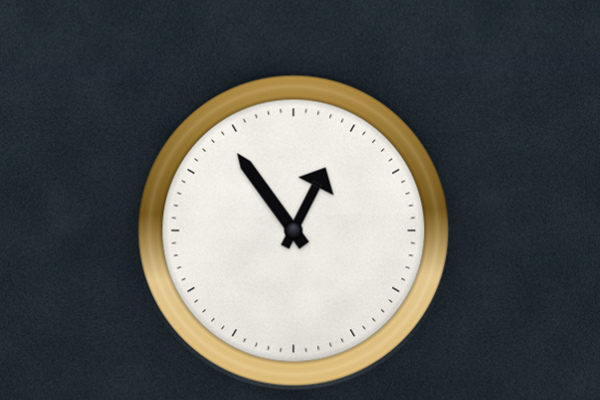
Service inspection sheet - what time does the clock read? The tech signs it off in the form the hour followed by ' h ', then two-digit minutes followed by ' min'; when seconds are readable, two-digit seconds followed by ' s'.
12 h 54 min
